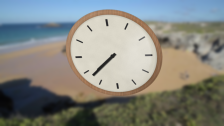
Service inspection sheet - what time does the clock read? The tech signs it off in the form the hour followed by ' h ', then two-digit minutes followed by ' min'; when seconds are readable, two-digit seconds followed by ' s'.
7 h 38 min
